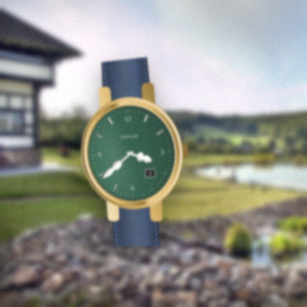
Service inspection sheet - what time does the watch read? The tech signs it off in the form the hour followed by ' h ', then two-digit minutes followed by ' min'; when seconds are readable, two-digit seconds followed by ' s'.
3 h 39 min
